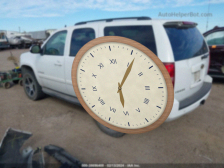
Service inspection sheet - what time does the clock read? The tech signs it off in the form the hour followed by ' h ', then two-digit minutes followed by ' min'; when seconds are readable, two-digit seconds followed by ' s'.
6 h 06 min
